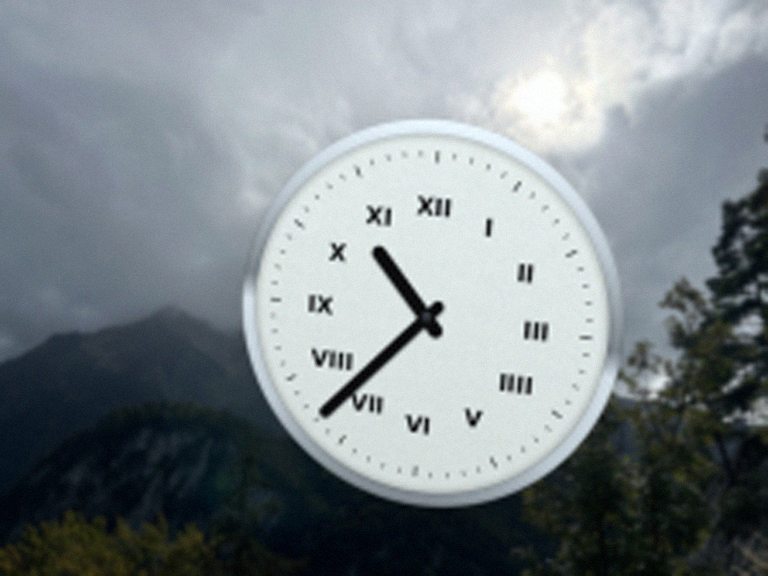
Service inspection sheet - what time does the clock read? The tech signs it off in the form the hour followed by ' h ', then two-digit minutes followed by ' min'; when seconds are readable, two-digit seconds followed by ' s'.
10 h 37 min
